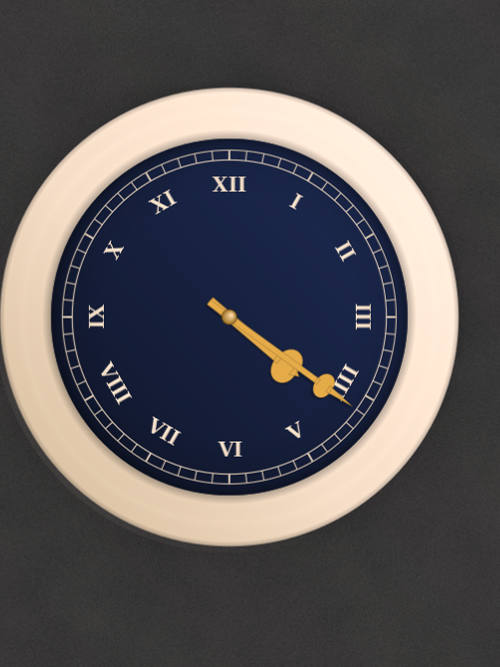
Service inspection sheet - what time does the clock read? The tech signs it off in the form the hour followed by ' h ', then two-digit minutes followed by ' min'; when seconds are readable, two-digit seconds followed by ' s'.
4 h 21 min
